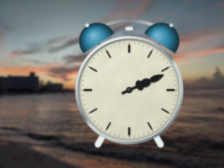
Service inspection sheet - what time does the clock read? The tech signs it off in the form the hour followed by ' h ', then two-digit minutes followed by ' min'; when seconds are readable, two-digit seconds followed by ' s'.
2 h 11 min
